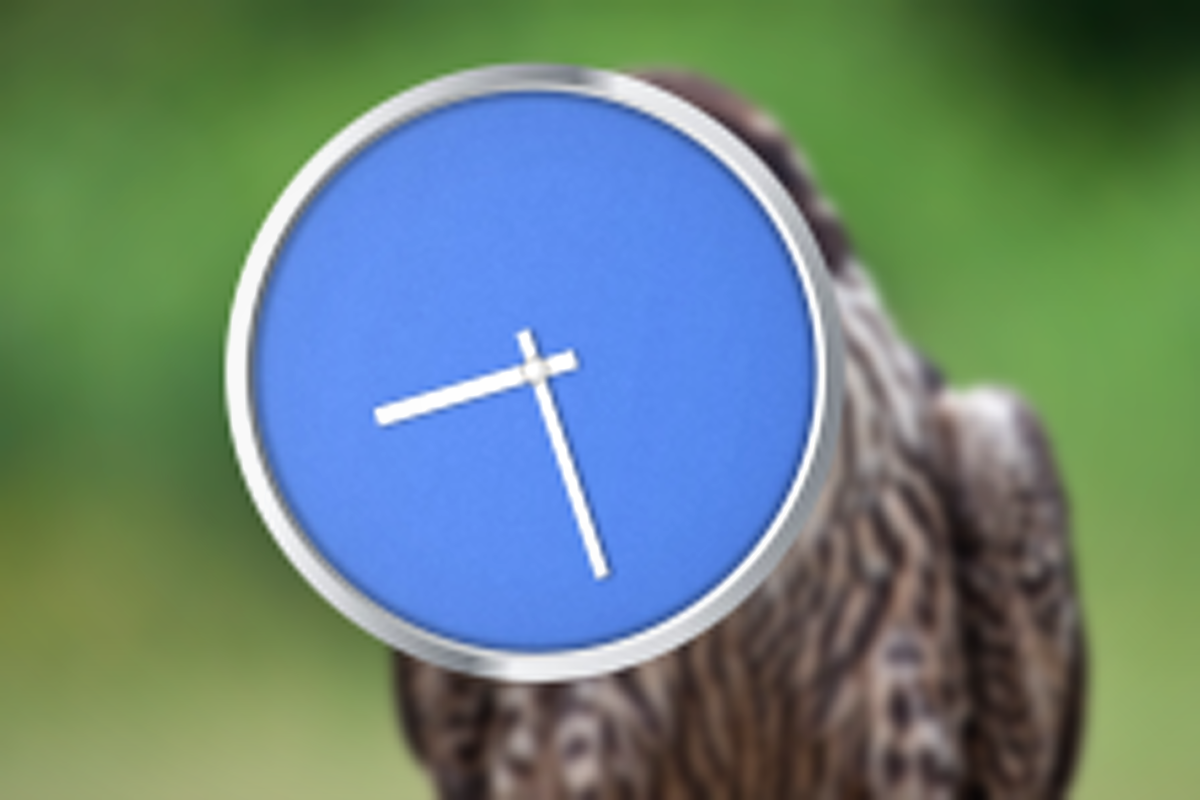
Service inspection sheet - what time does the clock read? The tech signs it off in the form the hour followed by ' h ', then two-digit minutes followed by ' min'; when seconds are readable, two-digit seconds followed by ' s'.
8 h 27 min
